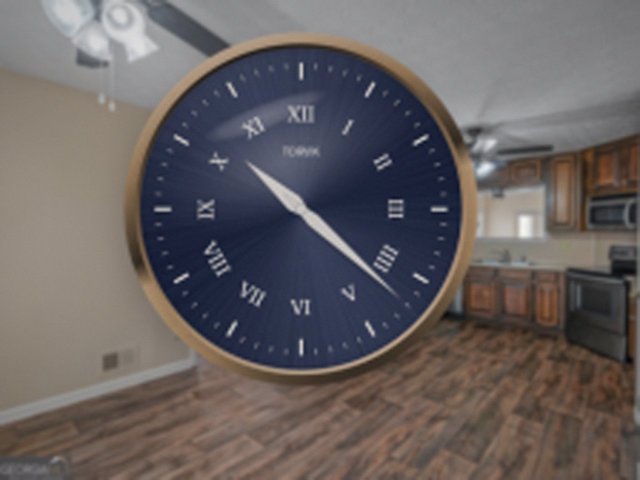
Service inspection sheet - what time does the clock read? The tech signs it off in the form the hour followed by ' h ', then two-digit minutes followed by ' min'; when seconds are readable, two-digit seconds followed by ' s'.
10 h 22 min
